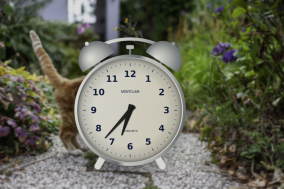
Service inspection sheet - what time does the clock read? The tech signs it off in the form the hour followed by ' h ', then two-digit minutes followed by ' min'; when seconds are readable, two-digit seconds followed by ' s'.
6 h 37 min
